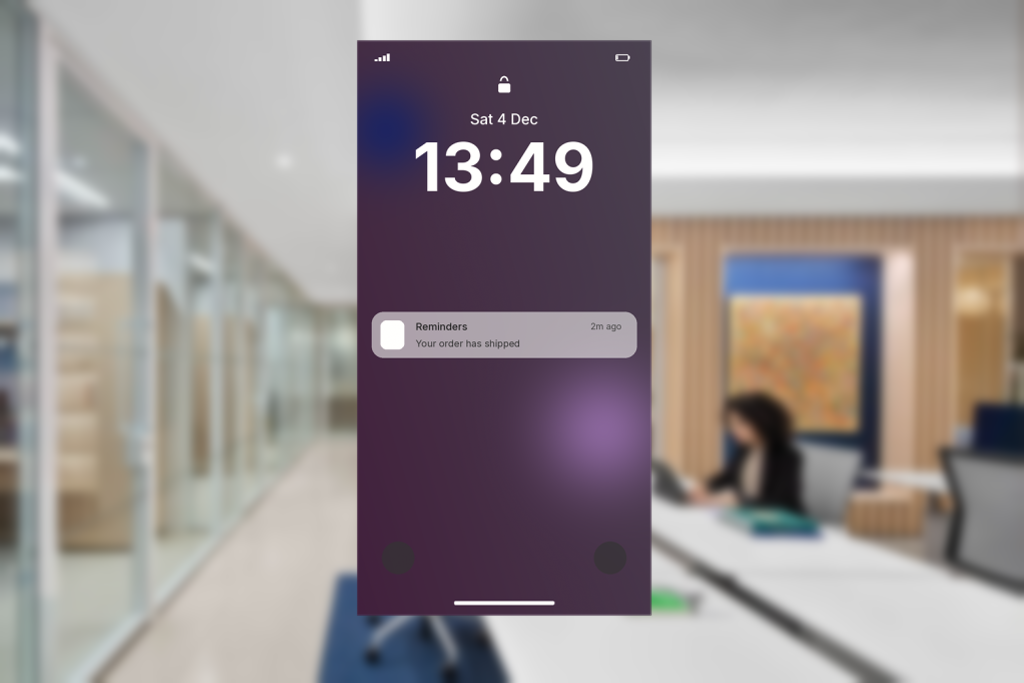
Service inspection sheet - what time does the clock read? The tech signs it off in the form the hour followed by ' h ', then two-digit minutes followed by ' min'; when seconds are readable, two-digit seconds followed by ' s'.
13 h 49 min
